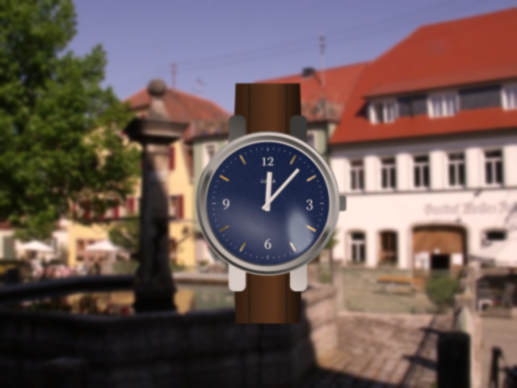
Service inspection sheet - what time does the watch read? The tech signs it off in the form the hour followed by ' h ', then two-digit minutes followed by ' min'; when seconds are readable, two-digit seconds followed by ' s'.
12 h 07 min
